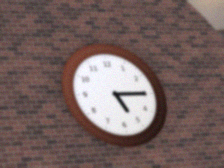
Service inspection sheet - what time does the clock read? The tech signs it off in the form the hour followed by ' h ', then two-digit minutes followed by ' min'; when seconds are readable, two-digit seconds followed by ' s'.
5 h 15 min
